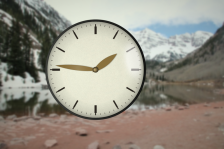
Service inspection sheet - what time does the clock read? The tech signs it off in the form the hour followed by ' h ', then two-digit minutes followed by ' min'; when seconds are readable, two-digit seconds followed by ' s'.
1 h 46 min
